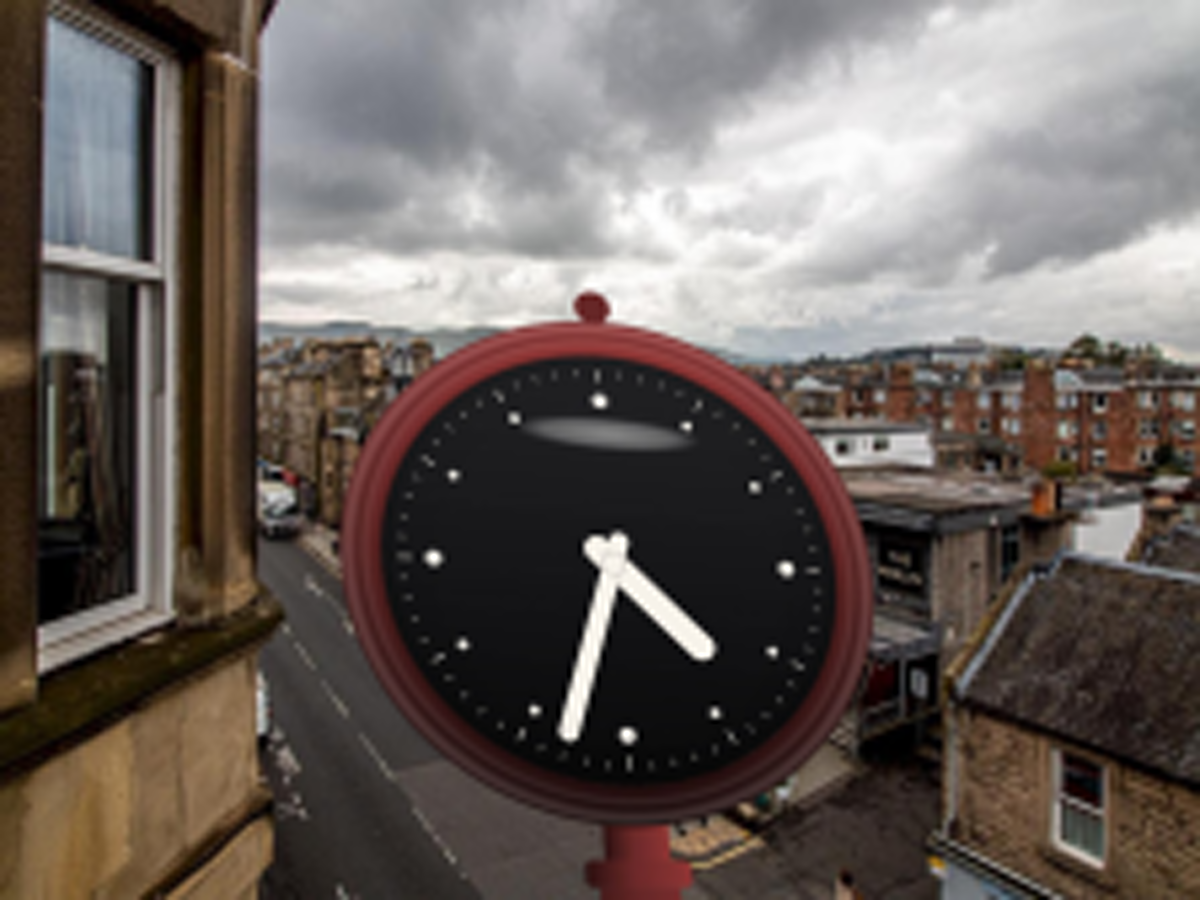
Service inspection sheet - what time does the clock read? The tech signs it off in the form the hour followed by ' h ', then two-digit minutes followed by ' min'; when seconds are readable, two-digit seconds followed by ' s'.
4 h 33 min
